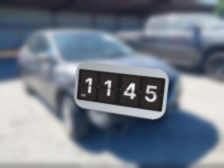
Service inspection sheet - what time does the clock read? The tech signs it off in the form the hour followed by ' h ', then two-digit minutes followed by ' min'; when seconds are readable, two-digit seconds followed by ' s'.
11 h 45 min
